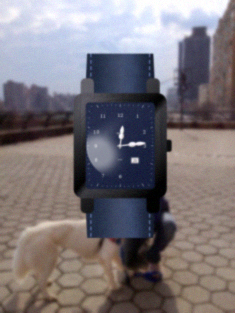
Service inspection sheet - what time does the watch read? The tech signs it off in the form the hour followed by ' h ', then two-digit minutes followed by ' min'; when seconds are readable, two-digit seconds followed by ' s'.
12 h 14 min
